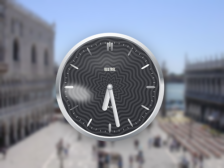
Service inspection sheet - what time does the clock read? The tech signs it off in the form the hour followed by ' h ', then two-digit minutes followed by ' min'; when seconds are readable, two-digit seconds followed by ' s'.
6 h 28 min
